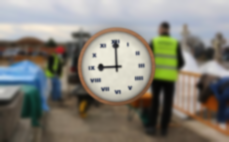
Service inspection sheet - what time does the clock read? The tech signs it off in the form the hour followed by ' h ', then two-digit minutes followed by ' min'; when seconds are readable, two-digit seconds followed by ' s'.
9 h 00 min
